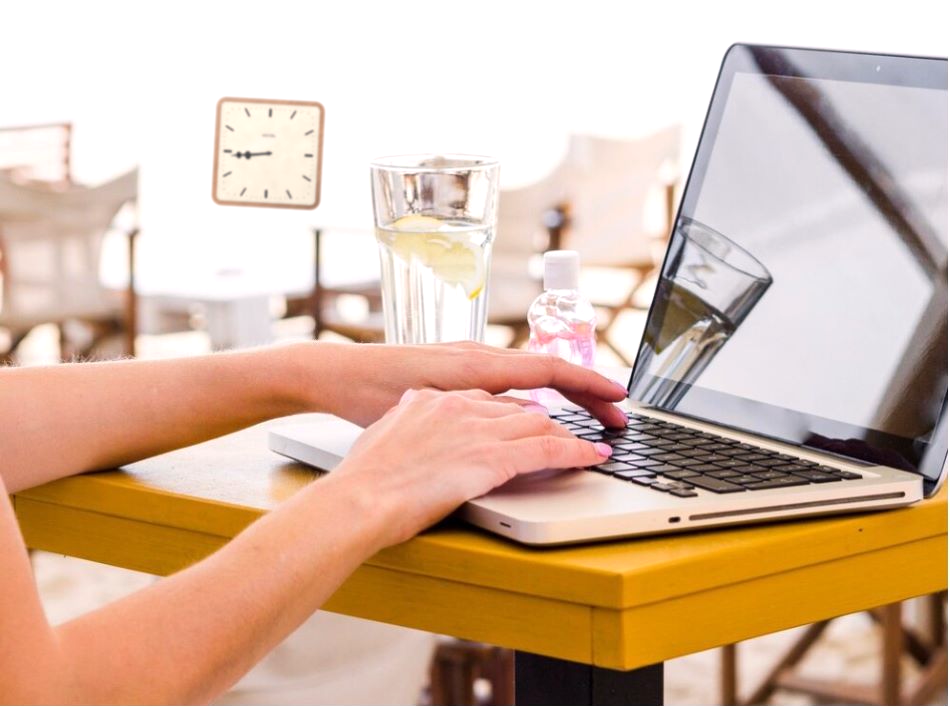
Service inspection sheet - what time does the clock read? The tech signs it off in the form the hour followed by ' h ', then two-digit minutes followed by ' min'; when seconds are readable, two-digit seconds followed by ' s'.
8 h 44 min
